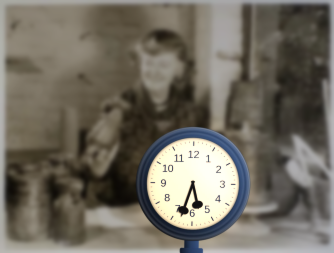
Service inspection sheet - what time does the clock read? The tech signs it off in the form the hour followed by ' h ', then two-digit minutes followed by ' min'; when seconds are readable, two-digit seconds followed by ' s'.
5 h 33 min
